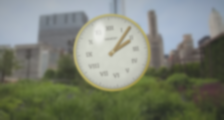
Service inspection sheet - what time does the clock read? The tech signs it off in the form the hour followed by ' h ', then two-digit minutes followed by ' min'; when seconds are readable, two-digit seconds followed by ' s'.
2 h 07 min
